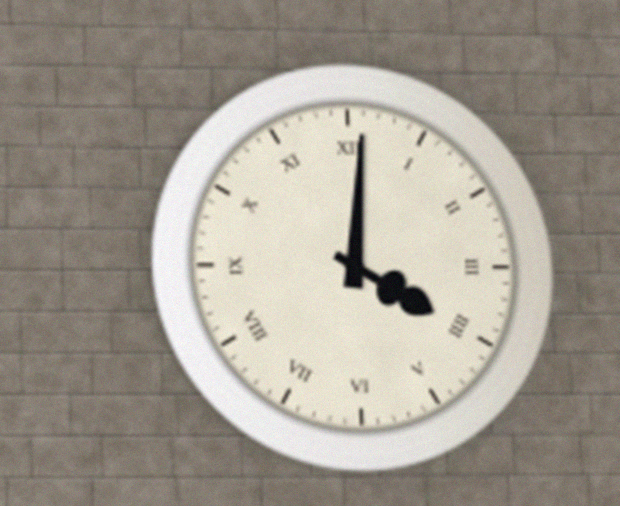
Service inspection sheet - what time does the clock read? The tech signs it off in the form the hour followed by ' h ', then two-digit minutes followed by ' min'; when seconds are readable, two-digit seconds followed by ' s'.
4 h 01 min
